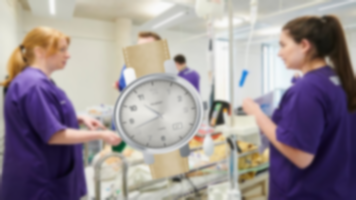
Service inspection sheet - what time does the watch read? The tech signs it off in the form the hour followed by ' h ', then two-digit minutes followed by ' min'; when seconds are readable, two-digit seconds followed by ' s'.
10 h 42 min
